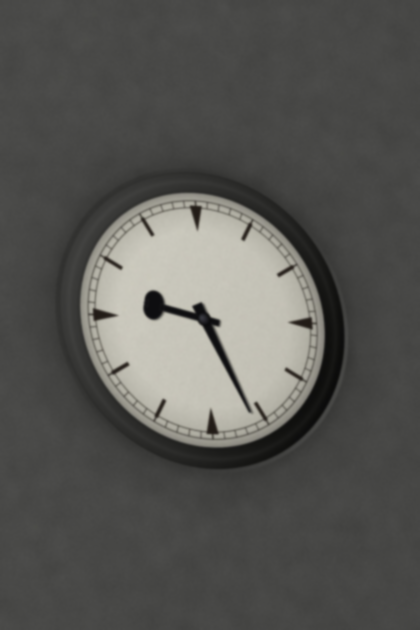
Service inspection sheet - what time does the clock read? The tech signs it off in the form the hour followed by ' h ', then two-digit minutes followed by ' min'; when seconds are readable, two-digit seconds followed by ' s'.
9 h 26 min
